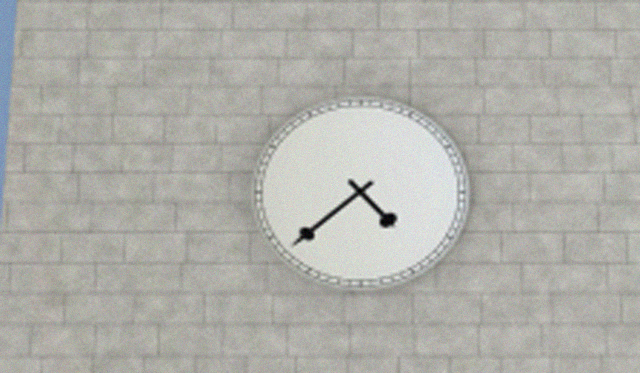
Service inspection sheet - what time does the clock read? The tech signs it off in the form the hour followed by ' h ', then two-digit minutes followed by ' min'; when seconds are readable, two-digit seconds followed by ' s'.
4 h 38 min
